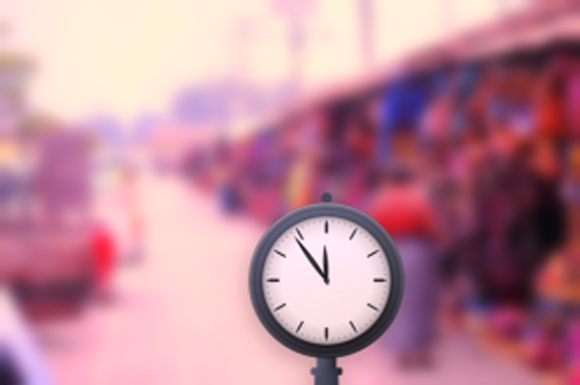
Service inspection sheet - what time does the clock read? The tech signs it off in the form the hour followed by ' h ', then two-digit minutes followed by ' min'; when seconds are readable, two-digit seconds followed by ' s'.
11 h 54 min
